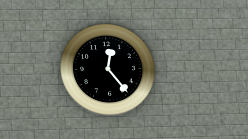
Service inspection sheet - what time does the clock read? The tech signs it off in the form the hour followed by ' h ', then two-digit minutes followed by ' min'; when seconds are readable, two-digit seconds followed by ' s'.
12 h 24 min
